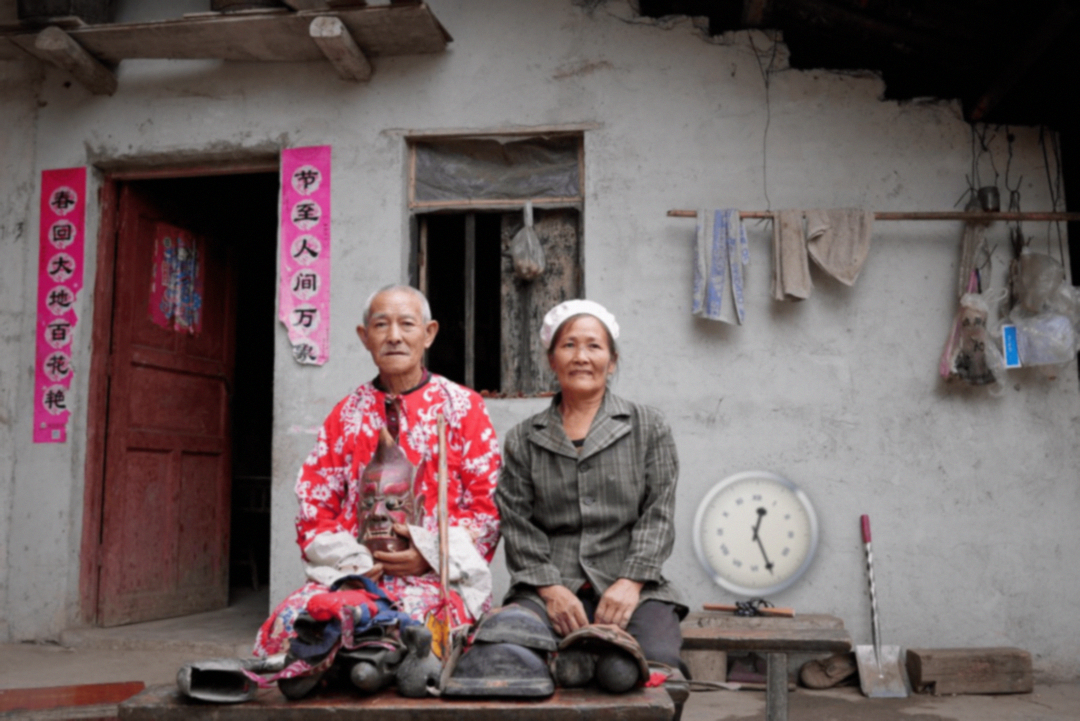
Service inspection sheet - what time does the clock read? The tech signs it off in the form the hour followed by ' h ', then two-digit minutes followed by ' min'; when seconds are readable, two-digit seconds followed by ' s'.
12 h 26 min
